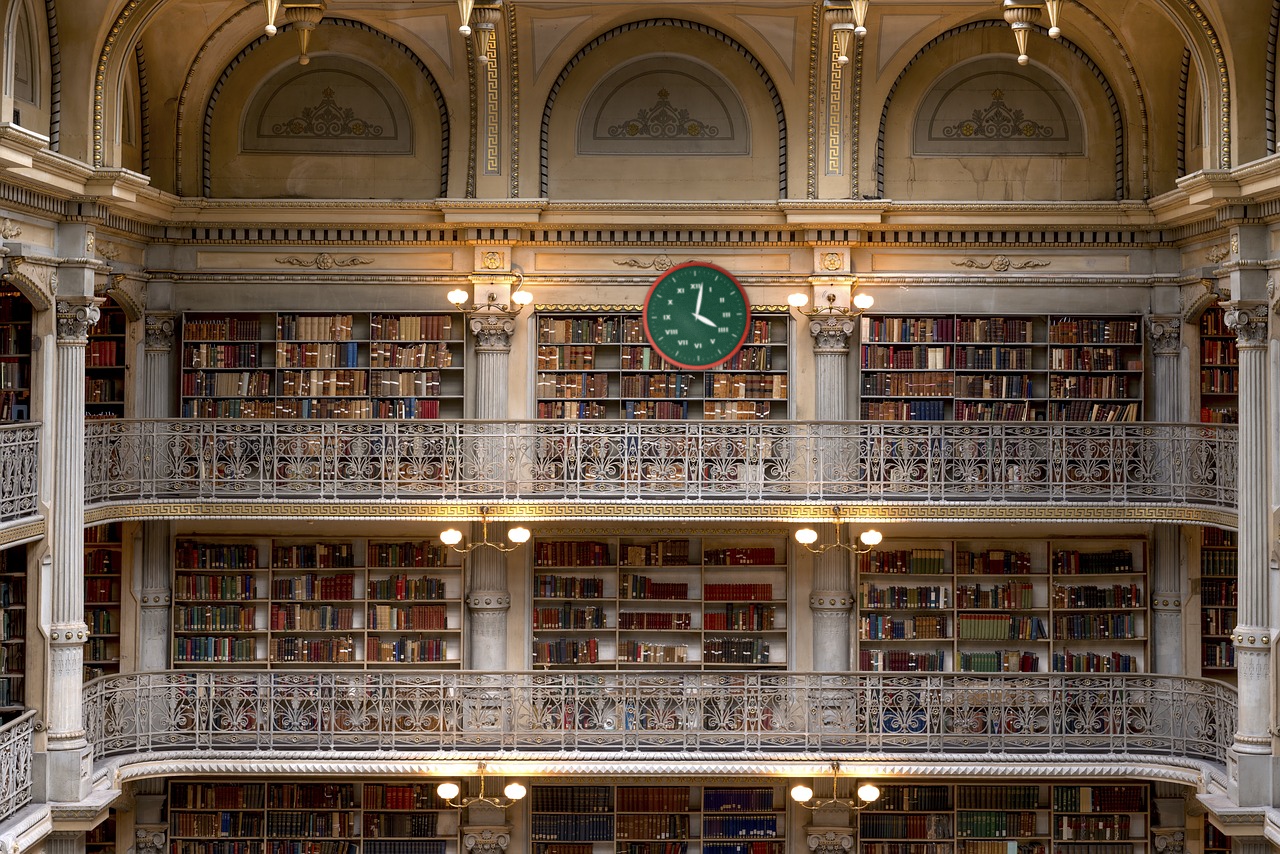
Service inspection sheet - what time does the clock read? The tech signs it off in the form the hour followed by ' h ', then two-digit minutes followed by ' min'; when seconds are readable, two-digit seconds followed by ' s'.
4 h 02 min
